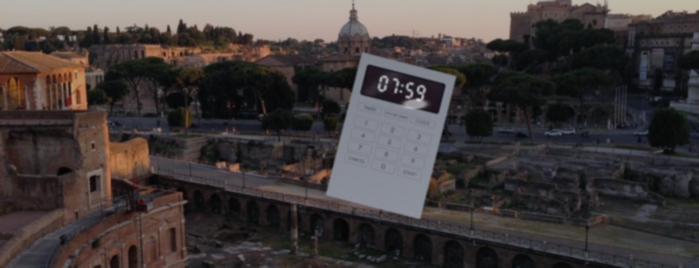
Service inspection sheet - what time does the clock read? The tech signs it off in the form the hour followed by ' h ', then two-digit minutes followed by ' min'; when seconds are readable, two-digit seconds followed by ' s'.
7 h 59 min
